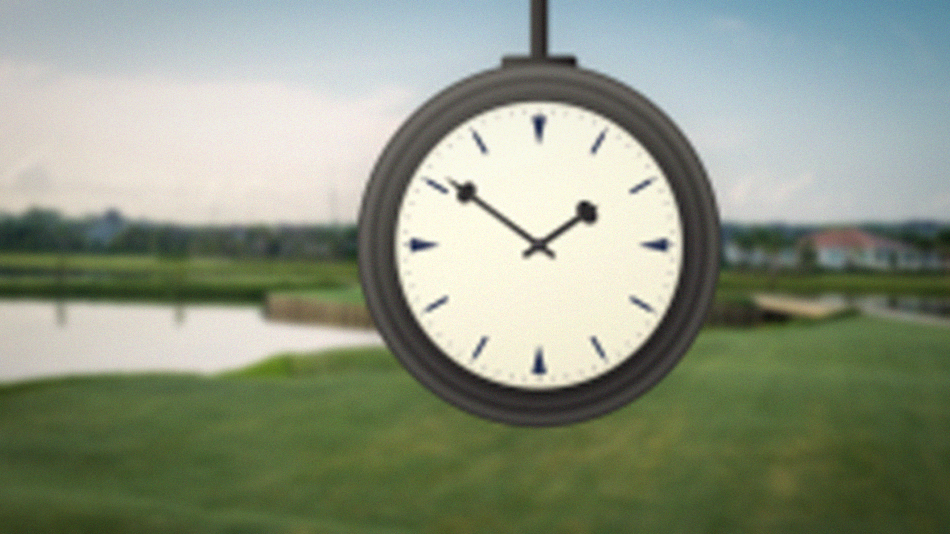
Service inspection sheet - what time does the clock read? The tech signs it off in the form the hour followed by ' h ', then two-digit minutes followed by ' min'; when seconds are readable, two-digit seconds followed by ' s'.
1 h 51 min
